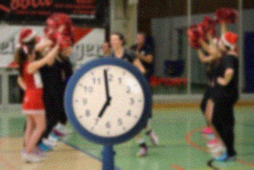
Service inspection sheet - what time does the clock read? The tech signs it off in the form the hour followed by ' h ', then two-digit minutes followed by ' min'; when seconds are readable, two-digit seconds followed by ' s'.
6 h 59 min
